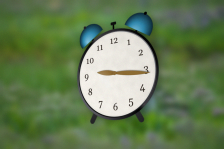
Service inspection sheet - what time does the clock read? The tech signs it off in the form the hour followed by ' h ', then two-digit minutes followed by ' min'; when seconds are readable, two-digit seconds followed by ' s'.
9 h 16 min
